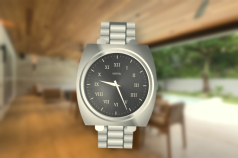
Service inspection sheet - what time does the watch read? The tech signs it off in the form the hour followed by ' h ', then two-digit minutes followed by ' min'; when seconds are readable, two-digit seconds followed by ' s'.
9 h 26 min
